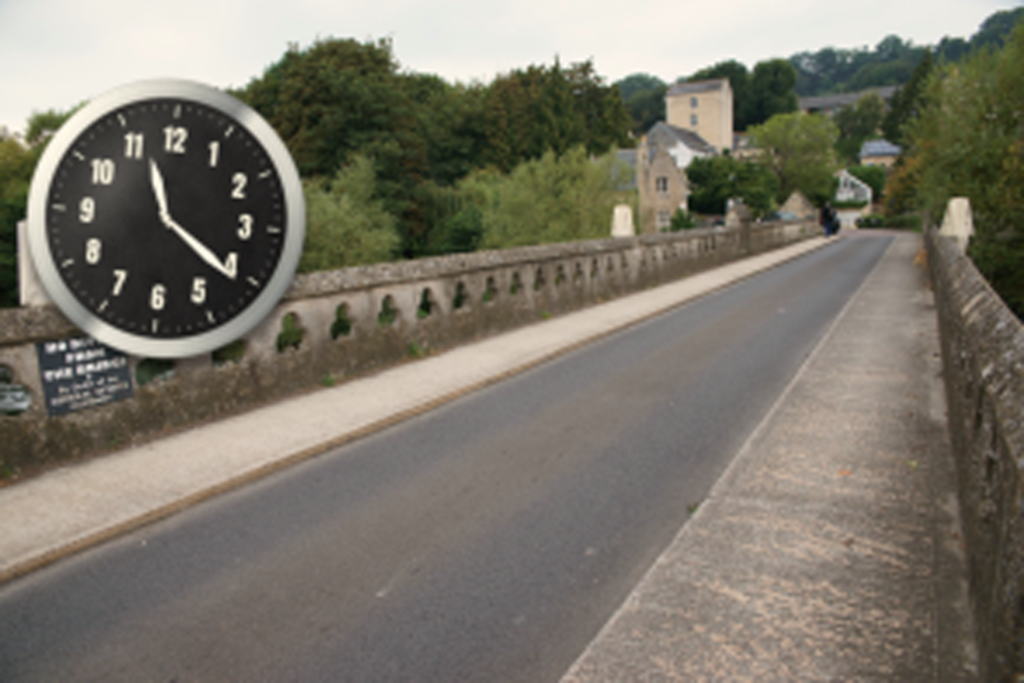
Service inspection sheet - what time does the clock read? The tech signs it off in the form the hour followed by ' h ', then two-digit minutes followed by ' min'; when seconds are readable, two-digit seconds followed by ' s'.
11 h 21 min
